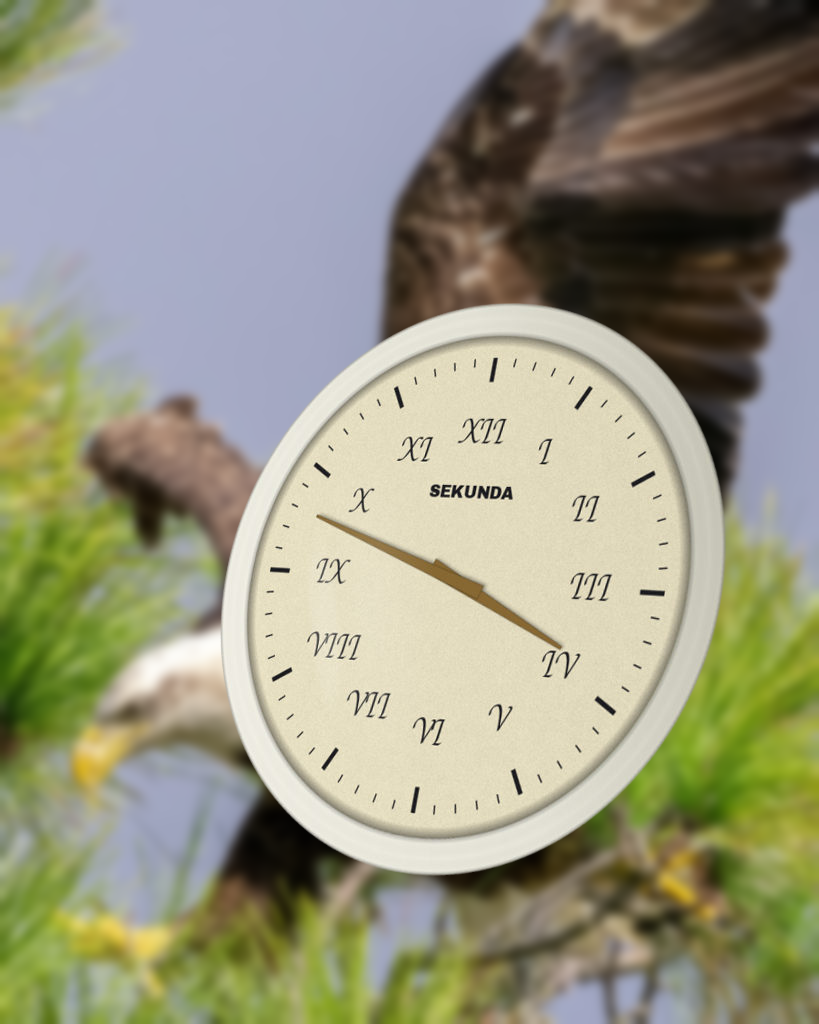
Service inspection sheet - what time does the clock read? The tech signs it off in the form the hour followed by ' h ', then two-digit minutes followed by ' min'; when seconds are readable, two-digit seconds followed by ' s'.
3 h 48 min
